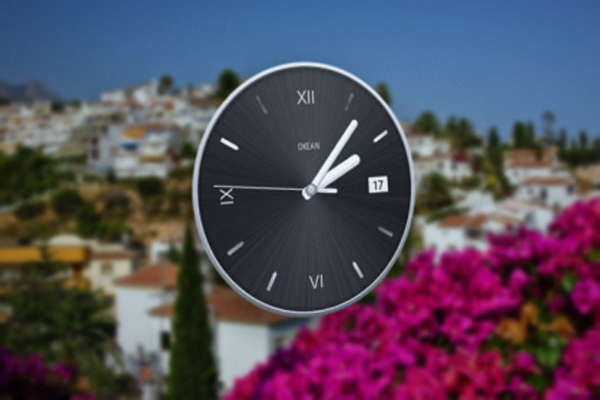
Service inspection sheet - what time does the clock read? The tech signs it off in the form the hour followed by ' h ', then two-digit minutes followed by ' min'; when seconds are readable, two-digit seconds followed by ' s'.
2 h 06 min 46 s
